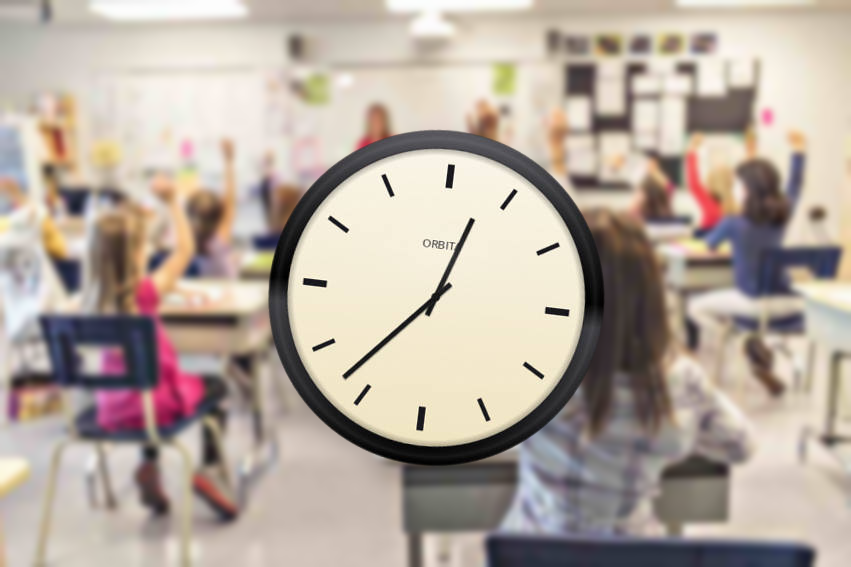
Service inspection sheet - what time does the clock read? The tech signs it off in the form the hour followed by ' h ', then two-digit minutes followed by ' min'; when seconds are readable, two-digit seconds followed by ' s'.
12 h 37 min
